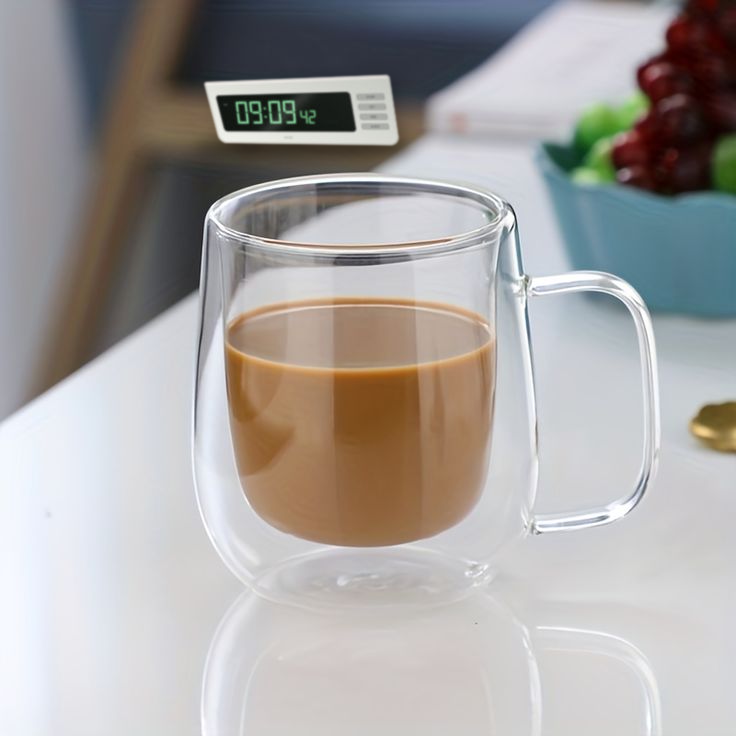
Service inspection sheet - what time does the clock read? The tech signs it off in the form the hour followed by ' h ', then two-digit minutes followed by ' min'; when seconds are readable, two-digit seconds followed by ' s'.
9 h 09 min 42 s
